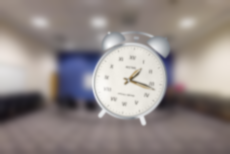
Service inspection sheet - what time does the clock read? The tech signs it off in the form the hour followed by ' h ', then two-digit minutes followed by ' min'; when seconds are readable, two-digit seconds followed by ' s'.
1 h 17 min
